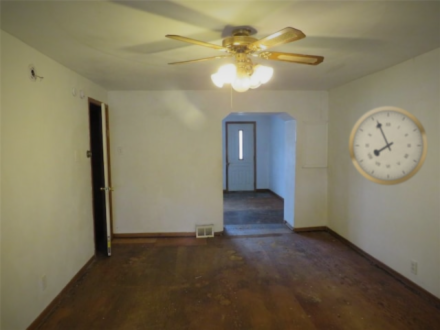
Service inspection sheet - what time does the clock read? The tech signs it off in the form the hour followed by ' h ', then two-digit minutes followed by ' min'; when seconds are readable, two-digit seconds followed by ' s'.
7 h 56 min
